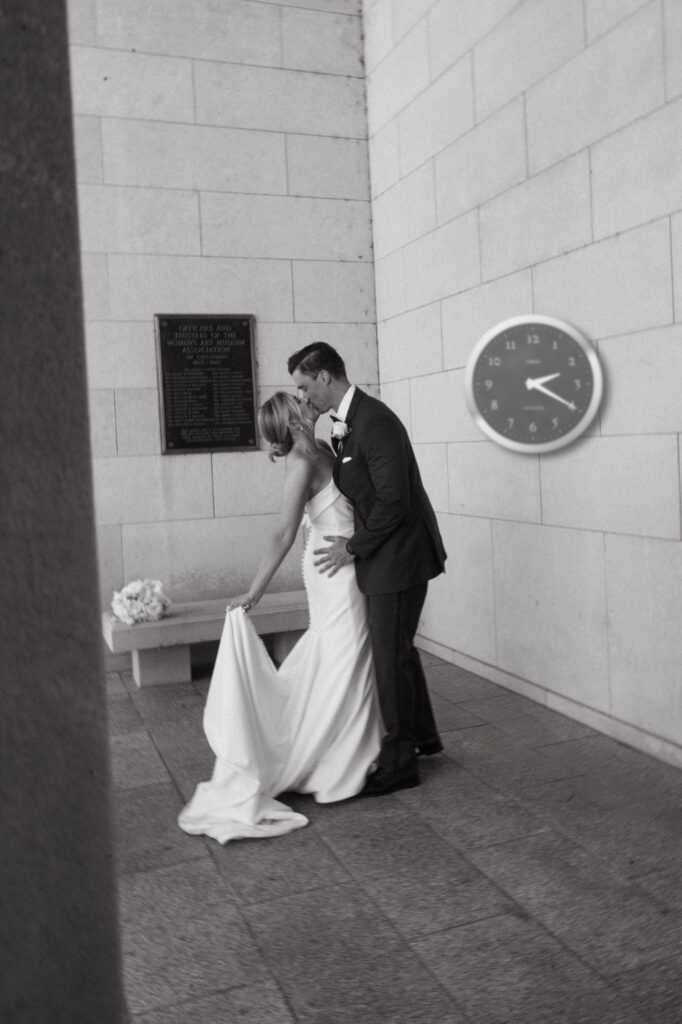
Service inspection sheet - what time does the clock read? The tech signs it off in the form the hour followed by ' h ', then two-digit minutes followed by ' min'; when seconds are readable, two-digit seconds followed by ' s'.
2 h 20 min
